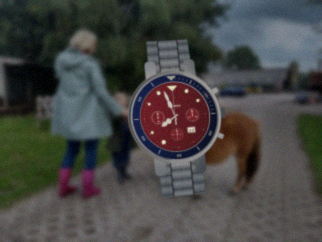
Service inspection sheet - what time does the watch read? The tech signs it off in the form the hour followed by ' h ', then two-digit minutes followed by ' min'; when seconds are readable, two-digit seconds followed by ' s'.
7 h 57 min
